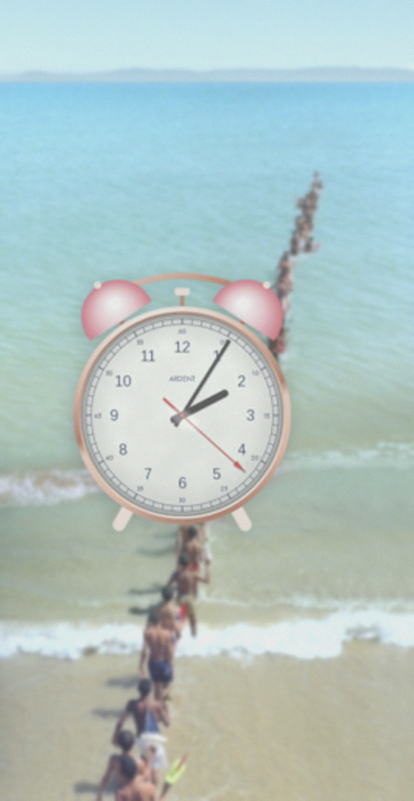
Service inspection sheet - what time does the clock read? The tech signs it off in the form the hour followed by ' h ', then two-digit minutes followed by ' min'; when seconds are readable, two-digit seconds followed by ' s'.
2 h 05 min 22 s
